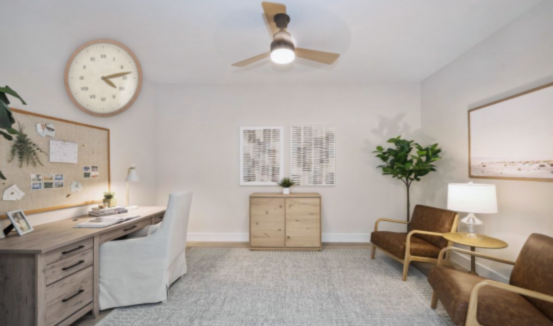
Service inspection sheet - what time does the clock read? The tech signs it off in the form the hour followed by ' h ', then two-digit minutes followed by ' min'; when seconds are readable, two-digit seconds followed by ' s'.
4 h 13 min
